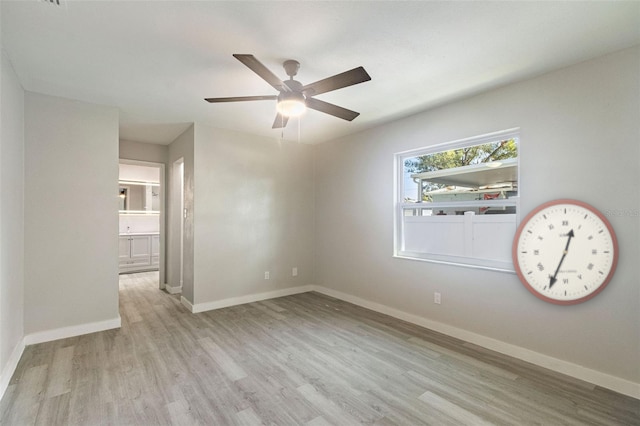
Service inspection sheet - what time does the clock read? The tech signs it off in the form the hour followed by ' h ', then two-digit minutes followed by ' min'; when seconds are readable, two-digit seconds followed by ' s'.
12 h 34 min
